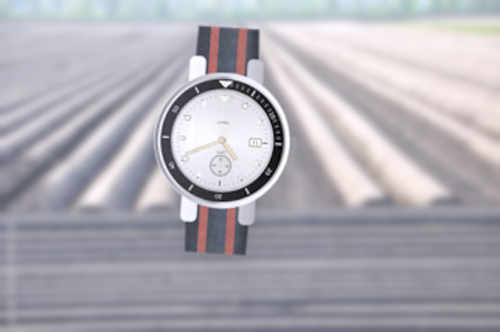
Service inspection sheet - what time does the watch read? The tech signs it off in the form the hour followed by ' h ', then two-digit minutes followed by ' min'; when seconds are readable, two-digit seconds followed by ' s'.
4 h 41 min
